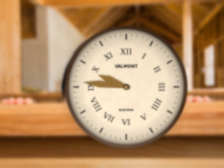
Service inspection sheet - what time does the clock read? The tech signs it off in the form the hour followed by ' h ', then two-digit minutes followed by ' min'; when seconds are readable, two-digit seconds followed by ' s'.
9 h 46 min
